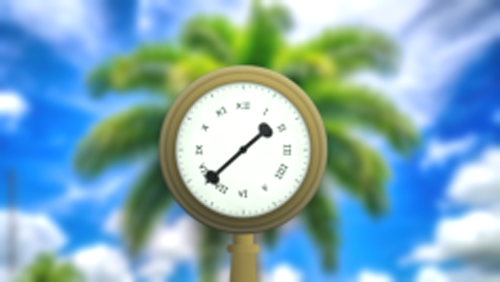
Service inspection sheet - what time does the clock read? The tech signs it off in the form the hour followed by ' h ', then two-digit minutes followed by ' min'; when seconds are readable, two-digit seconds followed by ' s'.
1 h 38 min
